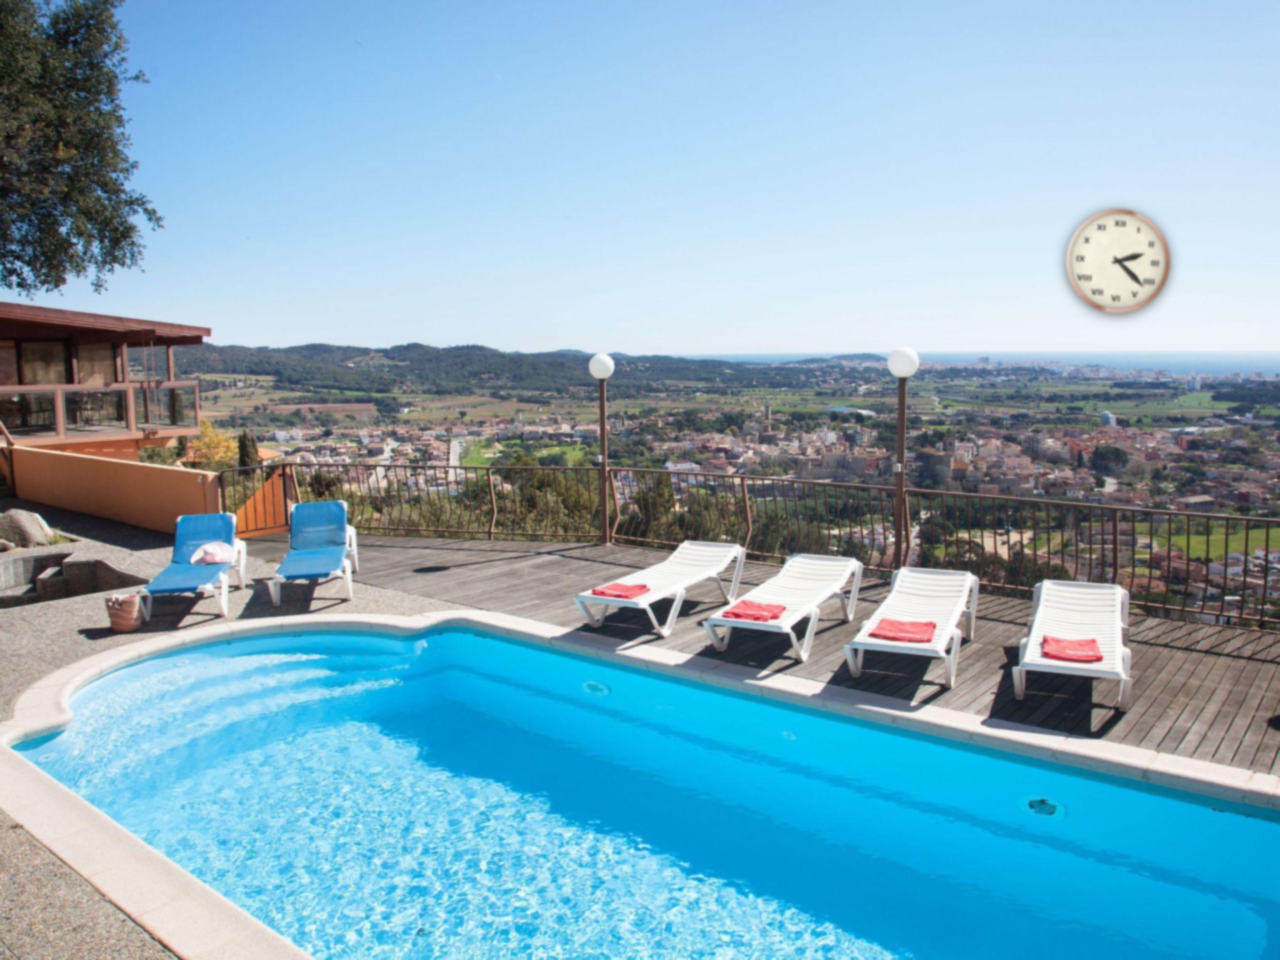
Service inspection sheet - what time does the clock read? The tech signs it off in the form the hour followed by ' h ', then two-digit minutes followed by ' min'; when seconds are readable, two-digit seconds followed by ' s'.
2 h 22 min
